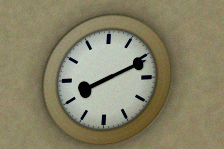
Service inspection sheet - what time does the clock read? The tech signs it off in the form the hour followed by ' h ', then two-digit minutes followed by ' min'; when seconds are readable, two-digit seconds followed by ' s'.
8 h 11 min
